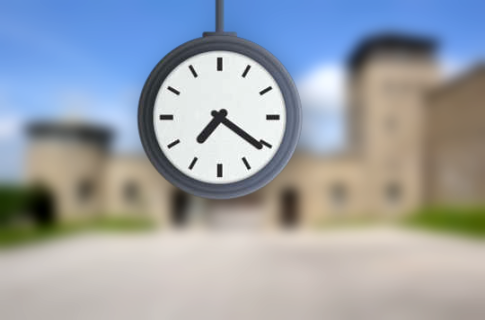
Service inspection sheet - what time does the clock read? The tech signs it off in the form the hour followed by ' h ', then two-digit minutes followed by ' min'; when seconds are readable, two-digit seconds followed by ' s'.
7 h 21 min
